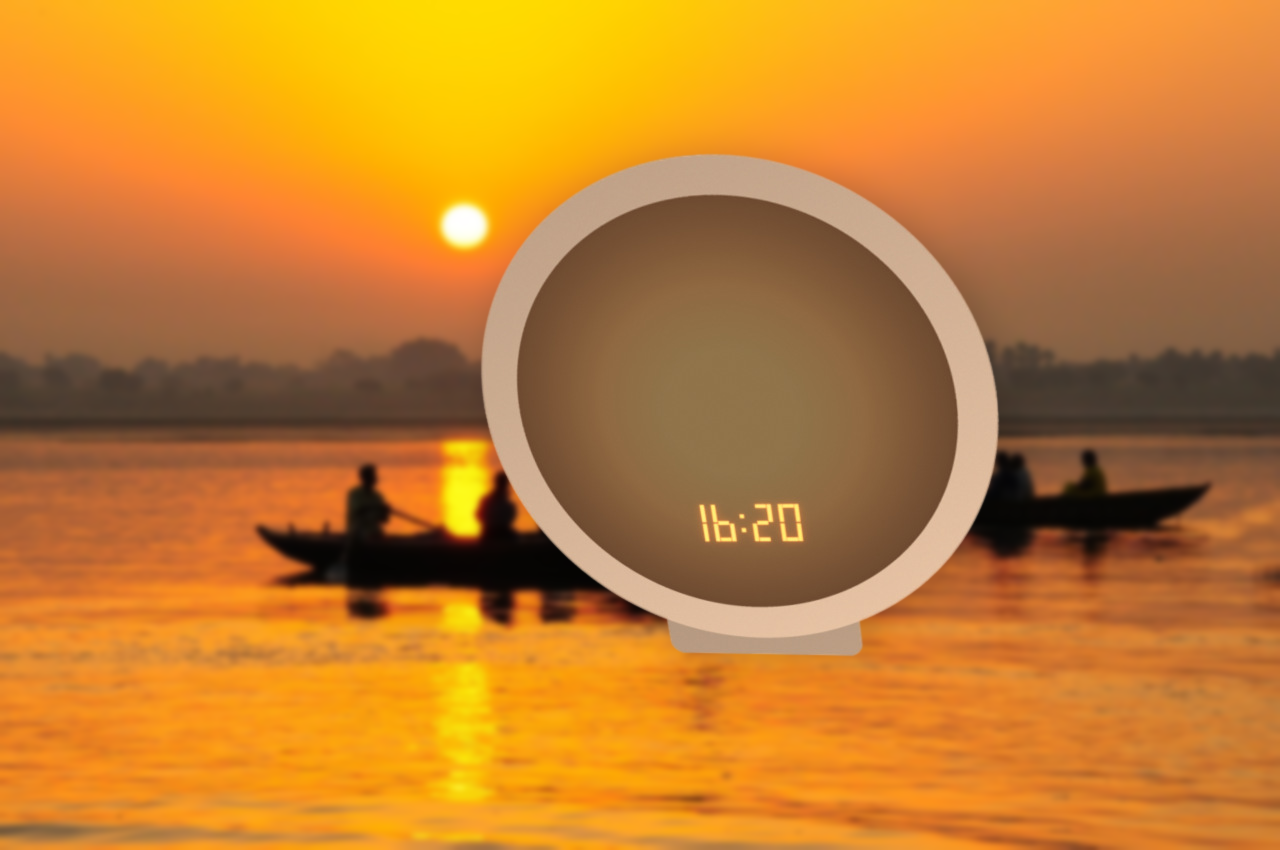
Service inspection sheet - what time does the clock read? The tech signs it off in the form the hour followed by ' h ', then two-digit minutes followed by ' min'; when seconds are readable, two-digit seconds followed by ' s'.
16 h 20 min
